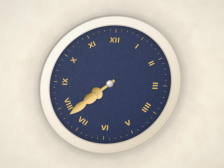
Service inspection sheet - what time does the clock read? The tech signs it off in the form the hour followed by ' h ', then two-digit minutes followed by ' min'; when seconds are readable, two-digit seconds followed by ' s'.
7 h 38 min
